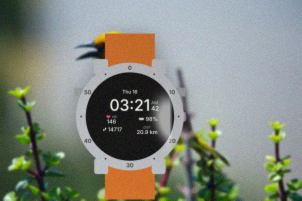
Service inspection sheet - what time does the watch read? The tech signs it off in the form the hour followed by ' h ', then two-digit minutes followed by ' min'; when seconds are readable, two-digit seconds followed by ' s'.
3 h 21 min
